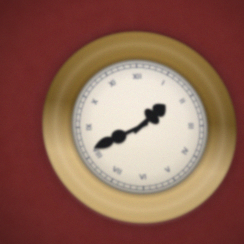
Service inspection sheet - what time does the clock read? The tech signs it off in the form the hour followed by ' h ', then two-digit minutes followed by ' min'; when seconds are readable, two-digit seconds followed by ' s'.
1 h 41 min
